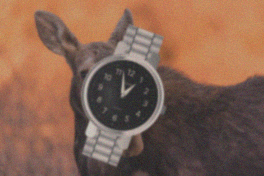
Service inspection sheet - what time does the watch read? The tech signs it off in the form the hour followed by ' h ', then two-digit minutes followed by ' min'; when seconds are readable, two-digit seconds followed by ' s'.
12 h 57 min
